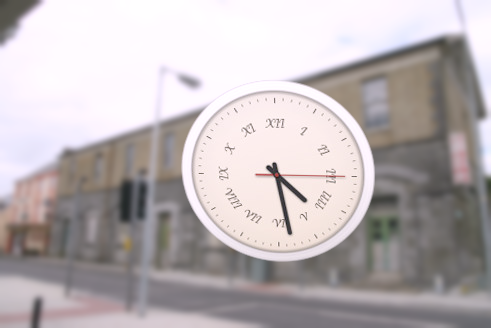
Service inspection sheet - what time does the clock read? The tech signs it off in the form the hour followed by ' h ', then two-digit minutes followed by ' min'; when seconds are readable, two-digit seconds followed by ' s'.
4 h 28 min 15 s
